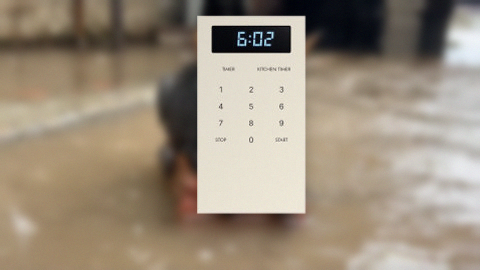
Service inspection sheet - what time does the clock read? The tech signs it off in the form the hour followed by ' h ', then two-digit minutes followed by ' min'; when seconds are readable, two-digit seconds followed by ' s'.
6 h 02 min
